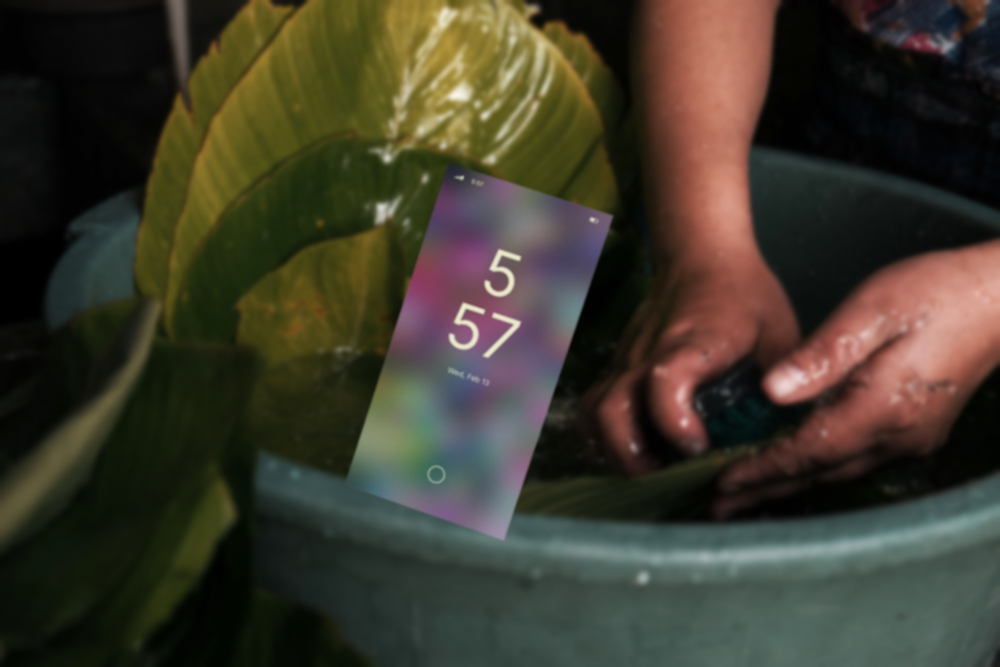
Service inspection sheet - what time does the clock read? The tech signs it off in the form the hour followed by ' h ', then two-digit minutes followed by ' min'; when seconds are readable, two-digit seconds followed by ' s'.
5 h 57 min
